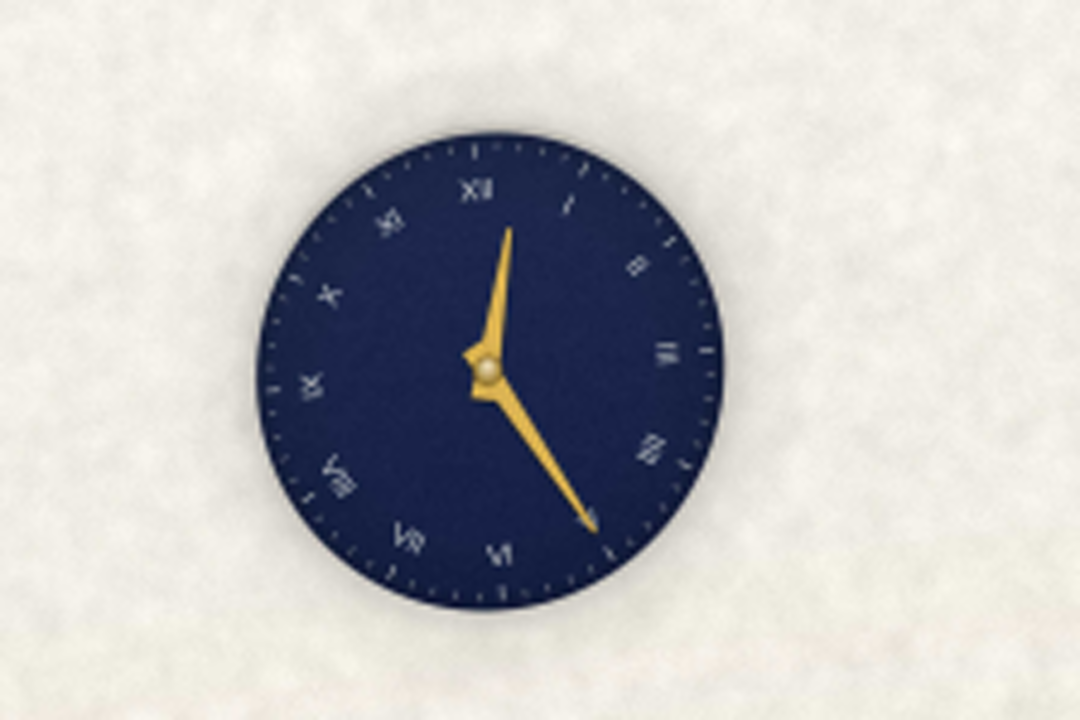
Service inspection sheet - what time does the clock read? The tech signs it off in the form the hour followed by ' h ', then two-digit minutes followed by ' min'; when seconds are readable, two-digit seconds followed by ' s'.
12 h 25 min
